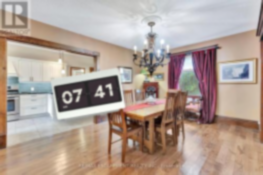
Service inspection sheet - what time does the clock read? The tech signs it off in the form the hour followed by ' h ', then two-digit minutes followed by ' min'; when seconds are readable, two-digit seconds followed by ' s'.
7 h 41 min
